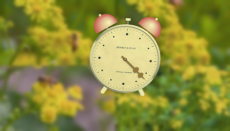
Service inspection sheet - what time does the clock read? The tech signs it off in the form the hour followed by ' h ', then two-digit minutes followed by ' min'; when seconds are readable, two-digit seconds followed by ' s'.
4 h 22 min
